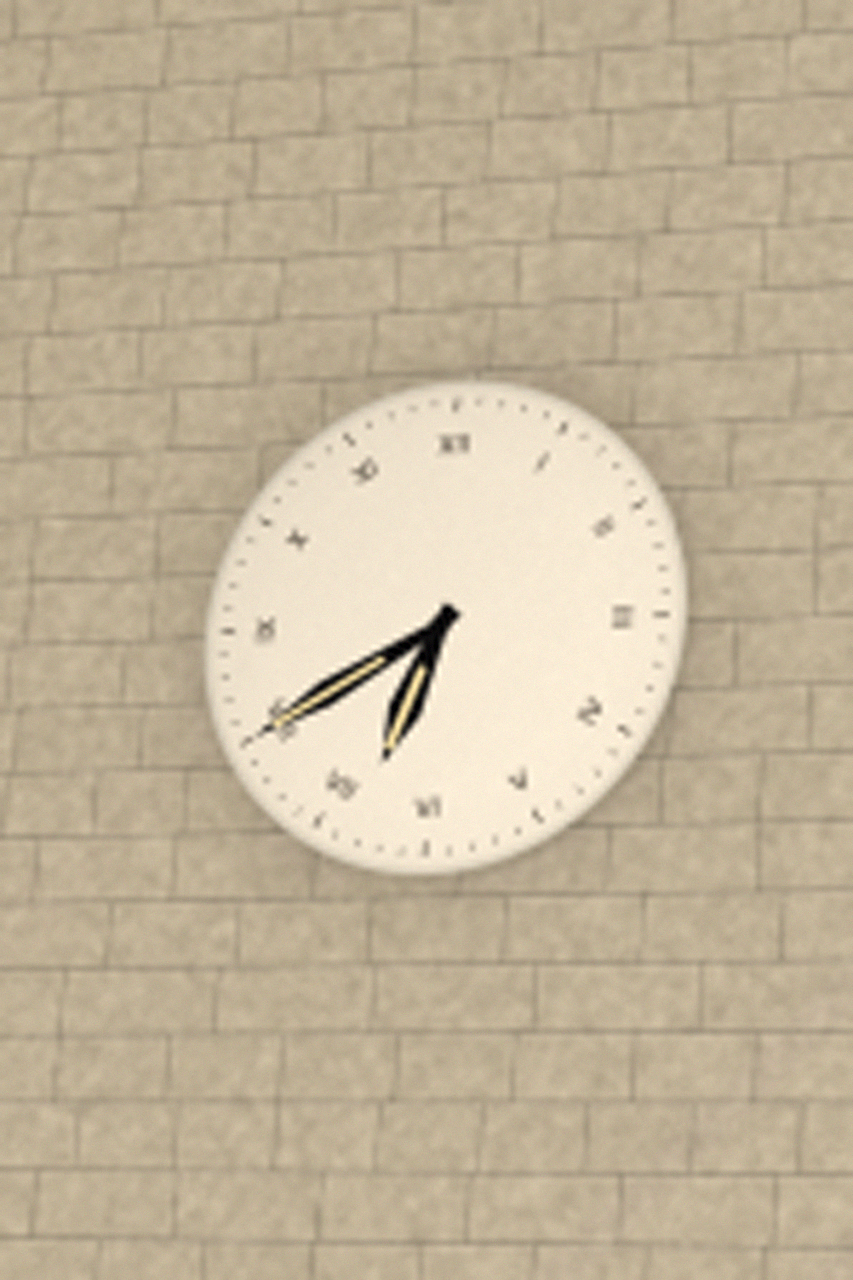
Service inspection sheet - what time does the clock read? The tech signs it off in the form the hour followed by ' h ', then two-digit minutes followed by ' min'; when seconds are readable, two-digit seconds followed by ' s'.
6 h 40 min
